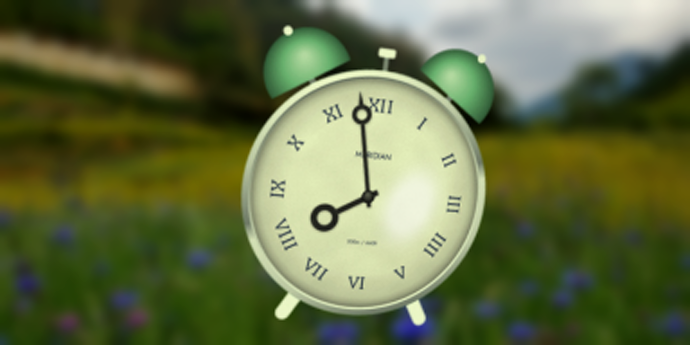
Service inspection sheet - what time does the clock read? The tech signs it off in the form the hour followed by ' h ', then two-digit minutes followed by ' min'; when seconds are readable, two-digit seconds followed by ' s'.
7 h 58 min
